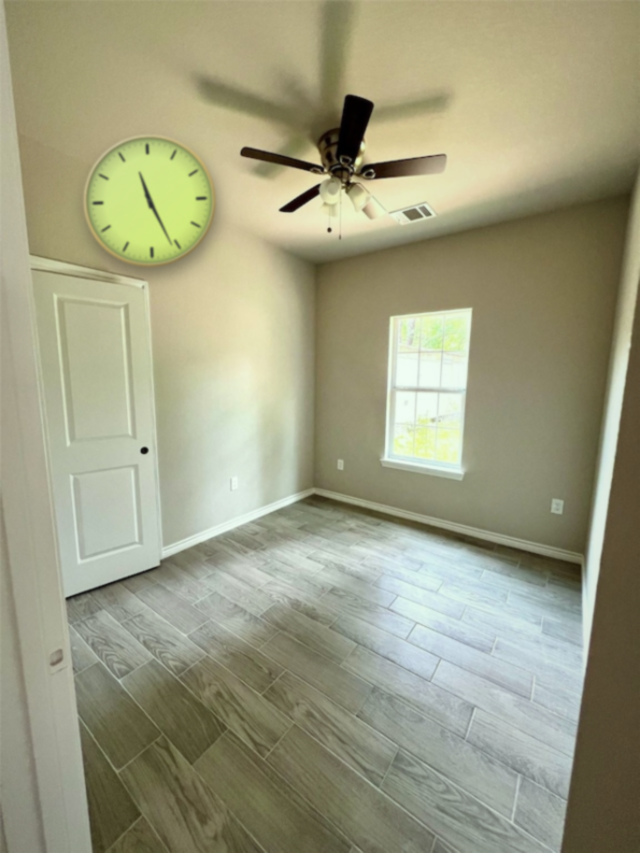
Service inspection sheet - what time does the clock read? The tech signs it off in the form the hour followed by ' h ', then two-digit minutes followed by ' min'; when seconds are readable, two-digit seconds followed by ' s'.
11 h 26 min
